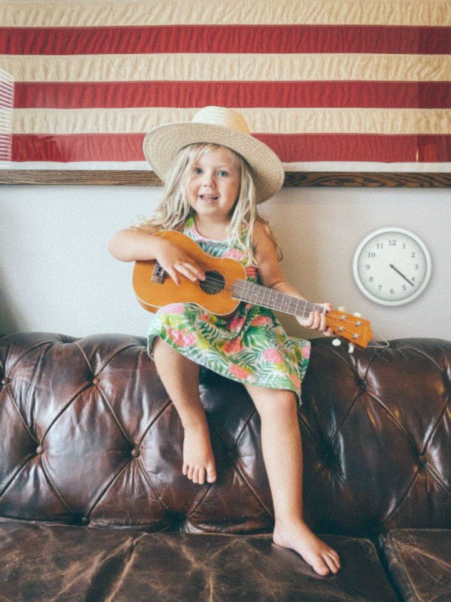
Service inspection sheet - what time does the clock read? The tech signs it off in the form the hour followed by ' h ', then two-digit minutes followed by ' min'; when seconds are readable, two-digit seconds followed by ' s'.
4 h 22 min
